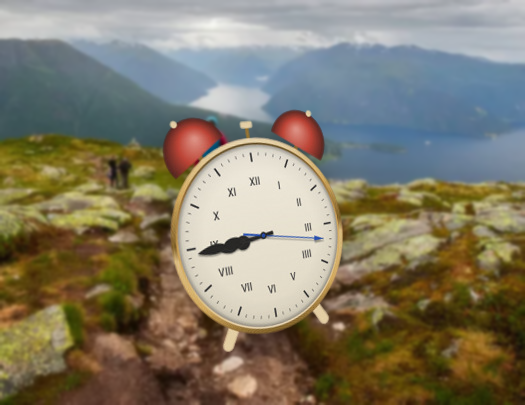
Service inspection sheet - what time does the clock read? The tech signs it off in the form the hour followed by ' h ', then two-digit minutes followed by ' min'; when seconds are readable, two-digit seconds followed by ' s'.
8 h 44 min 17 s
